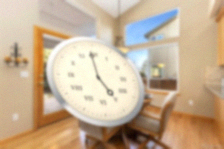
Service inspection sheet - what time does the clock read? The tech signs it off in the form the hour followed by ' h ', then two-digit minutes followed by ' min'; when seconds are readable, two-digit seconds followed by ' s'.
4 h 59 min
